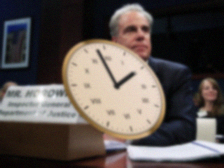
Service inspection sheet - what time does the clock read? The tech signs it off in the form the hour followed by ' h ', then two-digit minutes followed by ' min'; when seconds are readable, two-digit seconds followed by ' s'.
1 h 58 min
